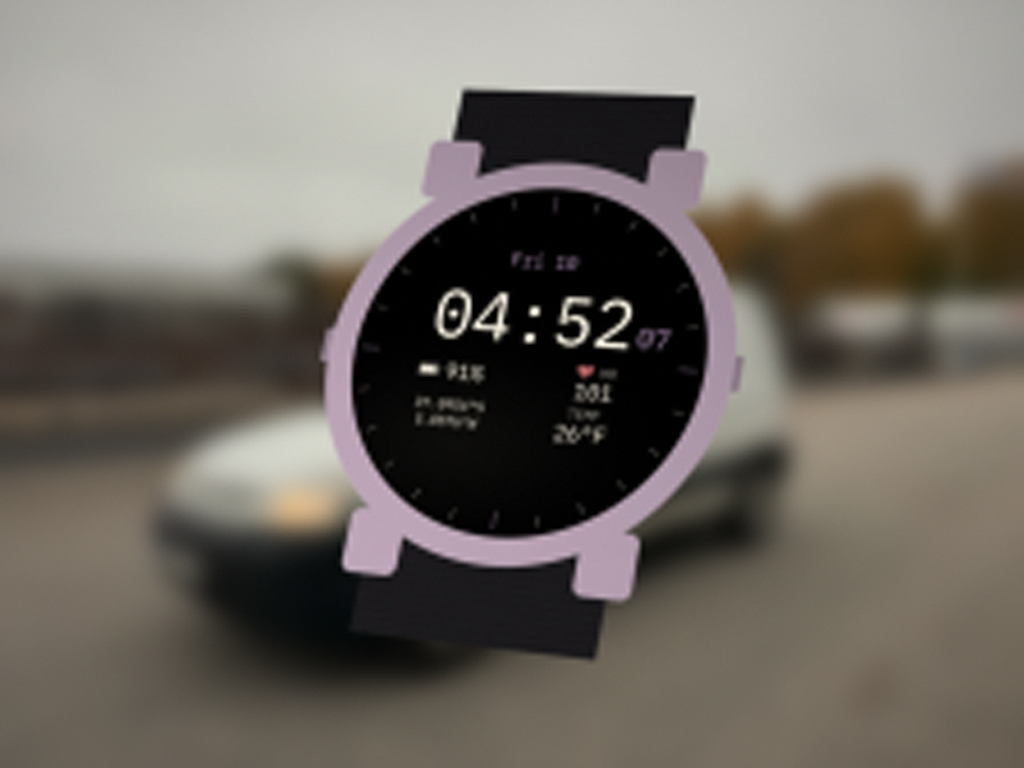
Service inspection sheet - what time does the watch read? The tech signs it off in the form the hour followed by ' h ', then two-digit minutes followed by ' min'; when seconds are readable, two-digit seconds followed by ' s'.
4 h 52 min
